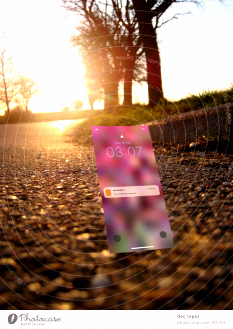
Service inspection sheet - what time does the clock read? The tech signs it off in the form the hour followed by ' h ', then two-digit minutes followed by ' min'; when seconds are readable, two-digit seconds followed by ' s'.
3 h 07 min
